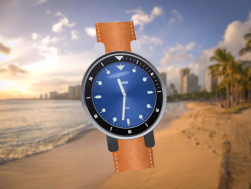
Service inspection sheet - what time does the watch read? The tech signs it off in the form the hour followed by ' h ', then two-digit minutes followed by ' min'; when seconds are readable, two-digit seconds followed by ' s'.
11 h 32 min
